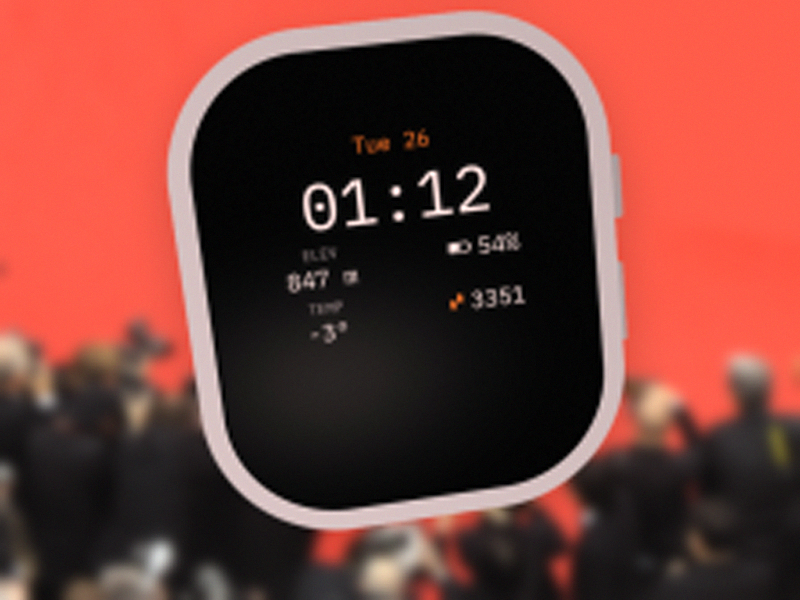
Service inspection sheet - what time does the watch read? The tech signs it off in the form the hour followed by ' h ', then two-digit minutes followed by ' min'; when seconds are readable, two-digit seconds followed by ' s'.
1 h 12 min
